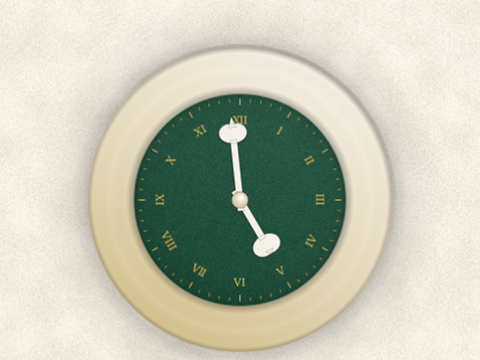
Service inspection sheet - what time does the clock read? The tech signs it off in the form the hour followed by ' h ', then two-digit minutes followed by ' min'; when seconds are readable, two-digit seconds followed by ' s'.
4 h 59 min
